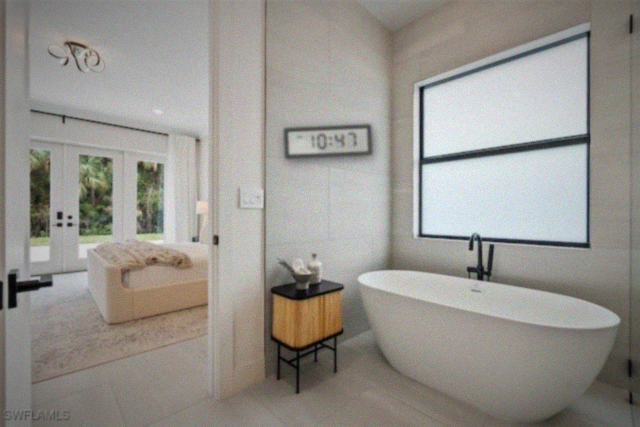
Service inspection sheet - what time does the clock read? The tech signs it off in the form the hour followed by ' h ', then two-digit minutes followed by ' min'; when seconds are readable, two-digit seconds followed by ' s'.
10 h 47 min
